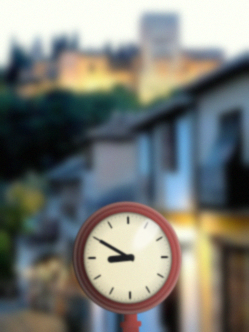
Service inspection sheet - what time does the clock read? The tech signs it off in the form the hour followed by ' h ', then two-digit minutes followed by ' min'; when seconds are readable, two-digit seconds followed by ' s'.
8 h 50 min
